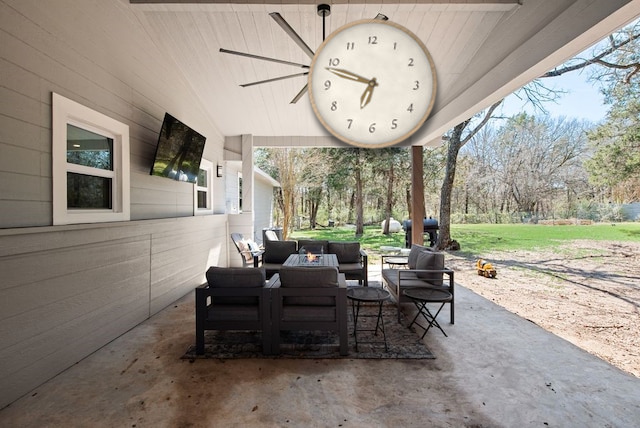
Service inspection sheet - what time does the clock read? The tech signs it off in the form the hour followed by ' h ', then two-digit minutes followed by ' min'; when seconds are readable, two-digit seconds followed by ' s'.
6 h 48 min
